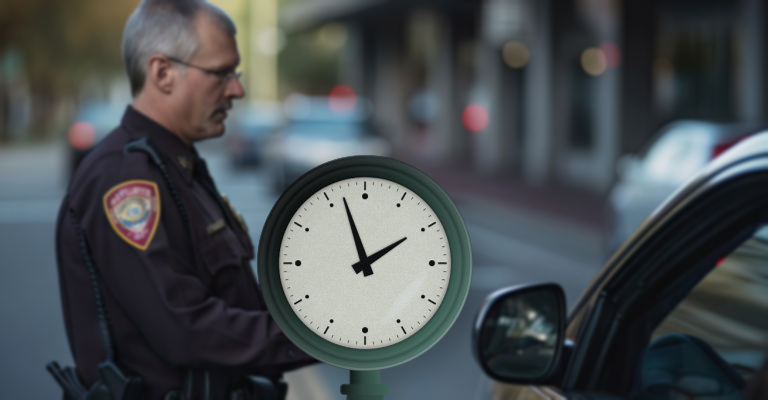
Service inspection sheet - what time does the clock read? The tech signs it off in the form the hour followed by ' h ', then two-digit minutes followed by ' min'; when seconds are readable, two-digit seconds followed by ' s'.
1 h 57 min
